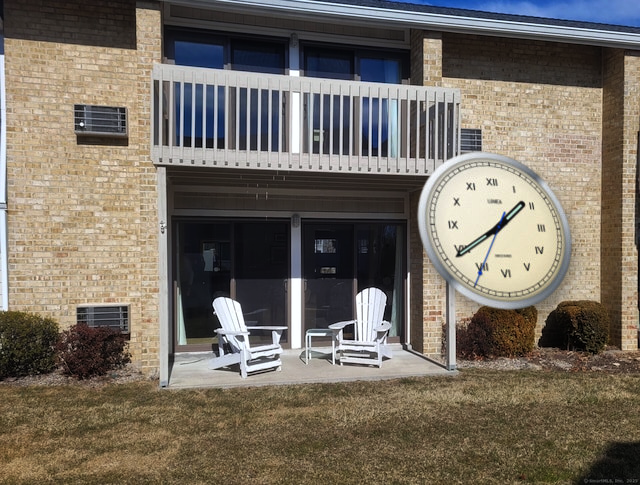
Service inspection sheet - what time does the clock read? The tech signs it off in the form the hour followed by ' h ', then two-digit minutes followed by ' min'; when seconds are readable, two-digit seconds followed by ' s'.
1 h 39 min 35 s
